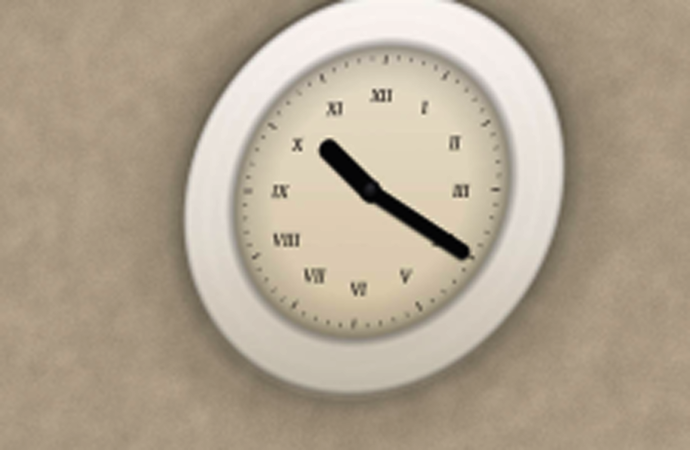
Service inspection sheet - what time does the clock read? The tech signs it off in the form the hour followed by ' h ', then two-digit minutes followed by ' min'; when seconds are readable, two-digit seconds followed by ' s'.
10 h 20 min
